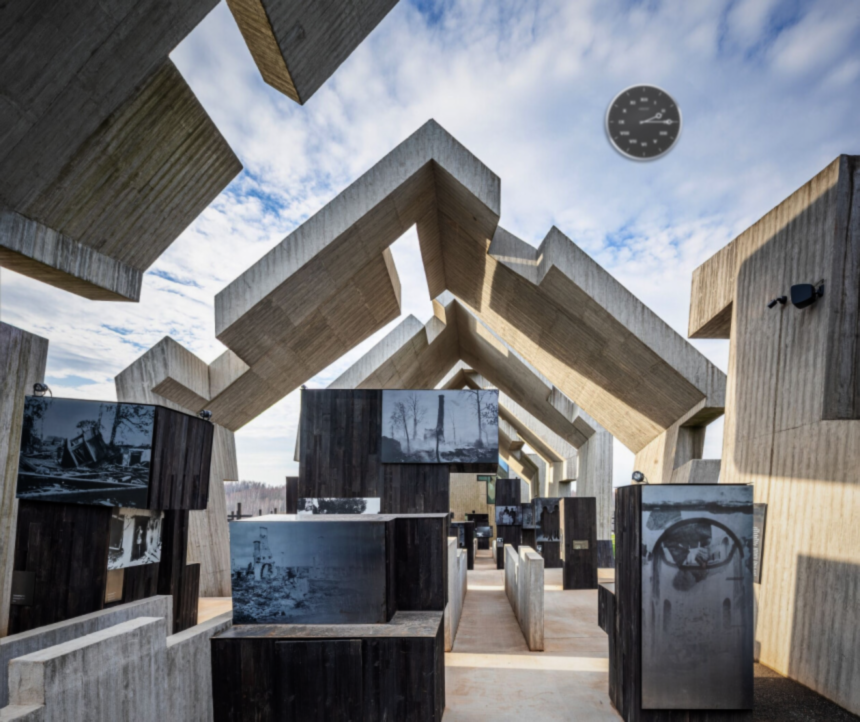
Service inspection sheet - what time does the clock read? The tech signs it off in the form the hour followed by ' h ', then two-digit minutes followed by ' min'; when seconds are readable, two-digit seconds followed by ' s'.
2 h 15 min
